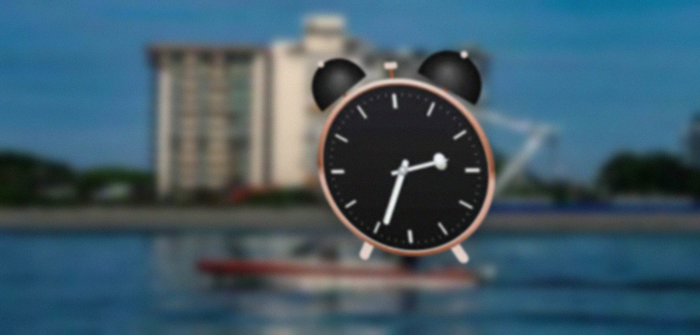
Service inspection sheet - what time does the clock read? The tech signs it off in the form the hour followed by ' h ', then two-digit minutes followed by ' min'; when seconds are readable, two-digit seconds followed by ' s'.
2 h 34 min
